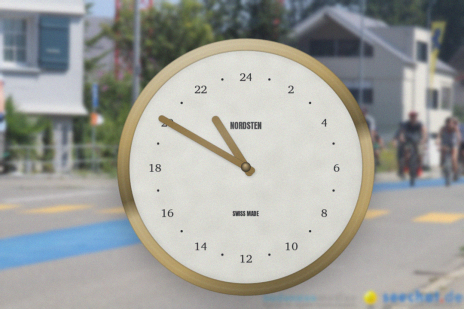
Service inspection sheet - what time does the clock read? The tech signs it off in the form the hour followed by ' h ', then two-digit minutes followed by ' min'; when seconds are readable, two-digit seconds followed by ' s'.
21 h 50 min
